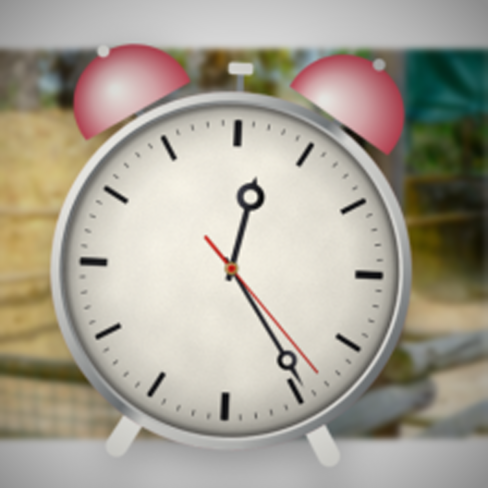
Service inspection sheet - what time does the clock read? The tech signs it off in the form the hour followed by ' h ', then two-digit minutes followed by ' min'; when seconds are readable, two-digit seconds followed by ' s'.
12 h 24 min 23 s
